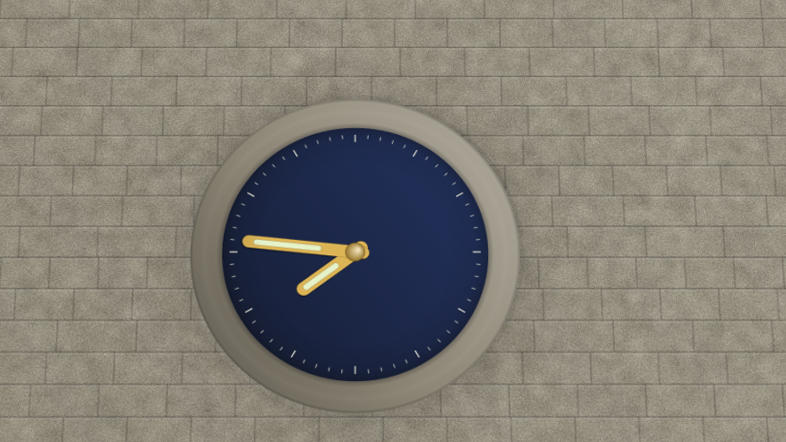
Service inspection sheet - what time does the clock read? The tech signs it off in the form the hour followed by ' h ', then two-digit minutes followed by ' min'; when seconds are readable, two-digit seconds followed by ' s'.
7 h 46 min
